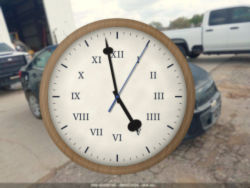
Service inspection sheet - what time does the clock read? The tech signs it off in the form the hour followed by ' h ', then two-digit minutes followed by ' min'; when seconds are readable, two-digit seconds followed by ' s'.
4 h 58 min 05 s
